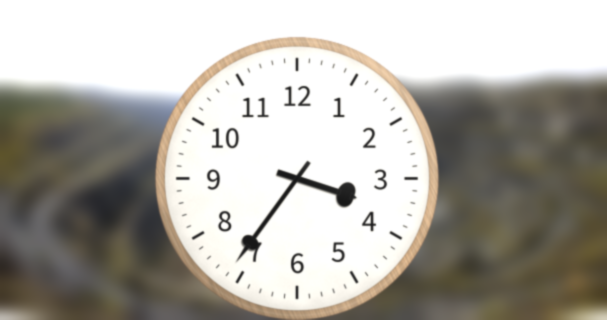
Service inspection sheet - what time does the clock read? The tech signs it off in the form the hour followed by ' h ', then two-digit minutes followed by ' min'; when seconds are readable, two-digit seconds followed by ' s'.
3 h 36 min
